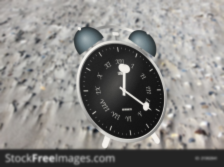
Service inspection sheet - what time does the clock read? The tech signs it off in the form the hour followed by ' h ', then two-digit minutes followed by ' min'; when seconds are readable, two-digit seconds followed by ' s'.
12 h 21 min
